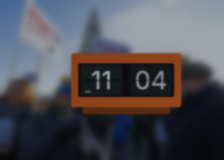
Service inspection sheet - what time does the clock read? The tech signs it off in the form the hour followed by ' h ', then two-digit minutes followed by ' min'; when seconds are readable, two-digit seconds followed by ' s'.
11 h 04 min
